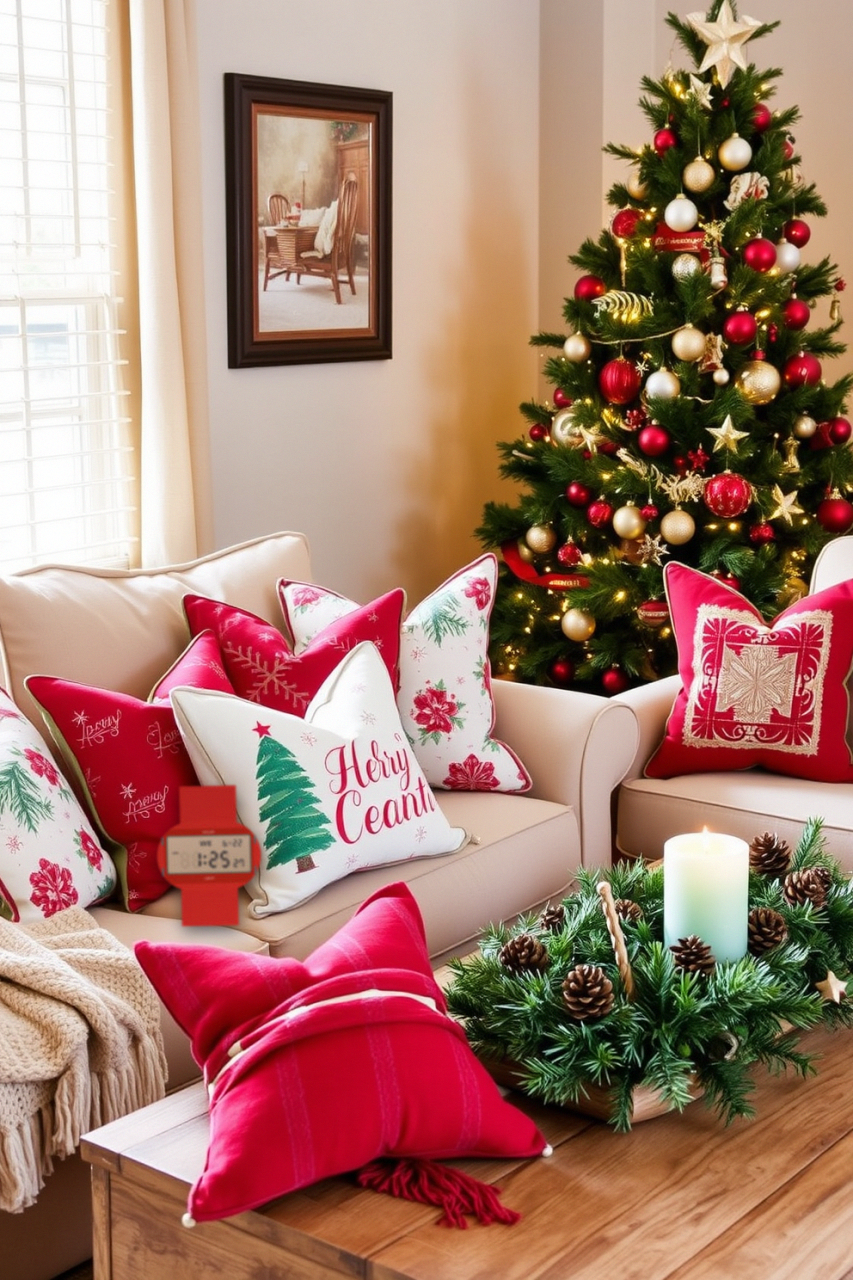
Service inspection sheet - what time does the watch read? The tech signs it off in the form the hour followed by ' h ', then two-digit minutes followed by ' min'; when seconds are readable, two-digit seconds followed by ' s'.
1 h 25 min
